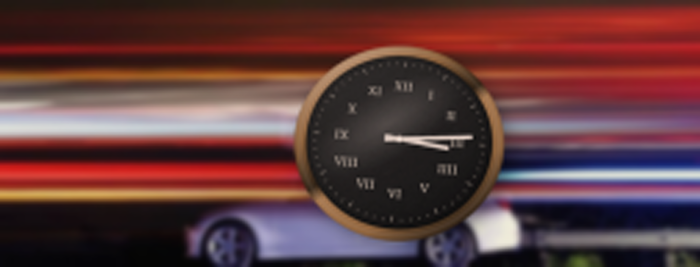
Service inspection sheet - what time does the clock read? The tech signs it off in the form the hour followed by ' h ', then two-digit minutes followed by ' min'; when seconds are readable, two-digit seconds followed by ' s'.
3 h 14 min
